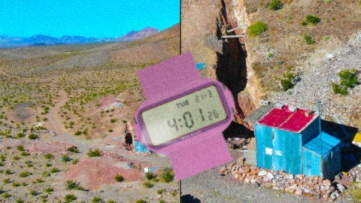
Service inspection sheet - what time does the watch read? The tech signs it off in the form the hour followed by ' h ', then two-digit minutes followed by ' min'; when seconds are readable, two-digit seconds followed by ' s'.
4 h 01 min
